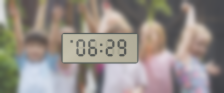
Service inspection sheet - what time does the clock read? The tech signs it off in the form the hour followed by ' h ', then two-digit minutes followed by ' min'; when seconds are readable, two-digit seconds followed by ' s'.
6 h 29 min
